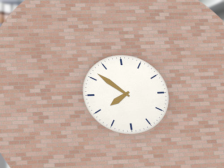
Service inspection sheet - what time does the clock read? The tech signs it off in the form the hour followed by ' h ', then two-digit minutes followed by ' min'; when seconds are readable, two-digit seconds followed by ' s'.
7 h 52 min
